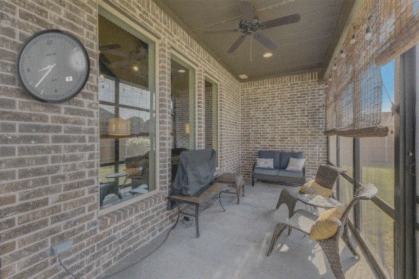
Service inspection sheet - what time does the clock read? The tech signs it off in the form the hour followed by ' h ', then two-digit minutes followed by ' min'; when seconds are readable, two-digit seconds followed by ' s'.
8 h 38 min
